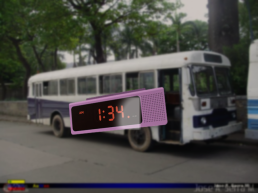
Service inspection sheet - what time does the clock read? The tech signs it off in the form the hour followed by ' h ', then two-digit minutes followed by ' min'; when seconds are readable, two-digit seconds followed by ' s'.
1 h 34 min
